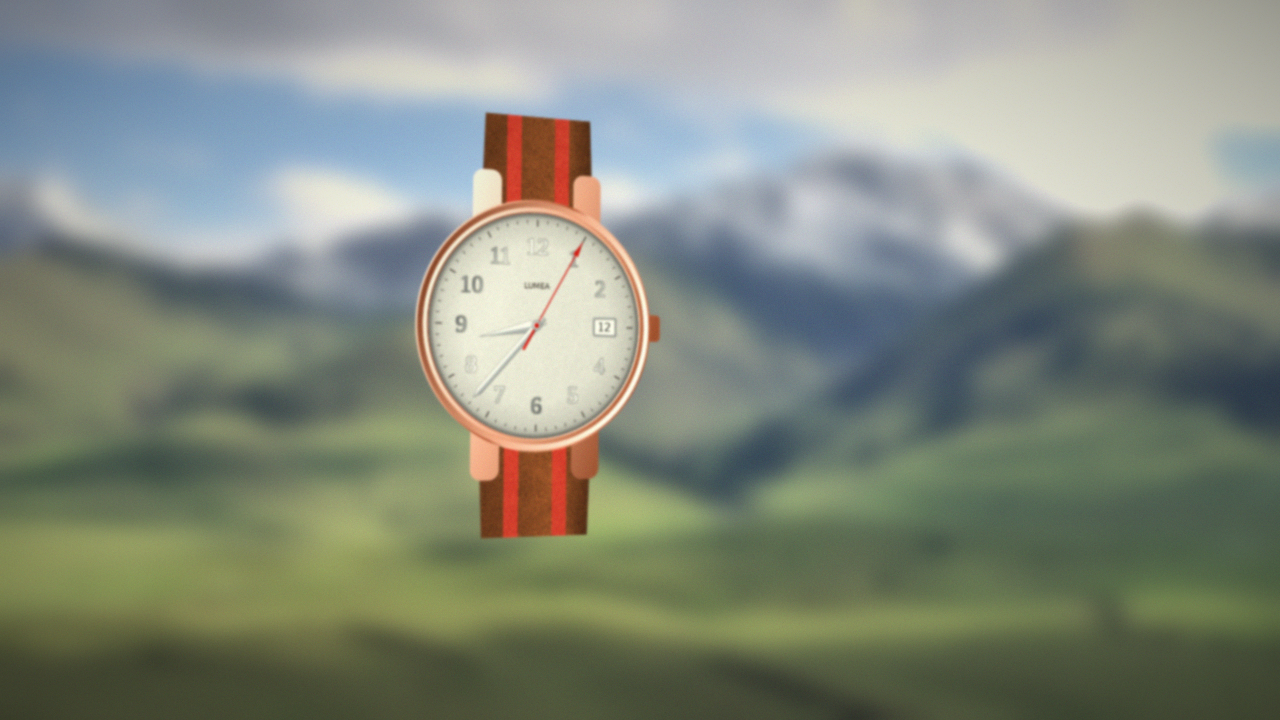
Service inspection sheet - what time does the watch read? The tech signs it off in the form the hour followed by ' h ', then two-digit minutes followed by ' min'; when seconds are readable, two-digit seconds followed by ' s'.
8 h 37 min 05 s
